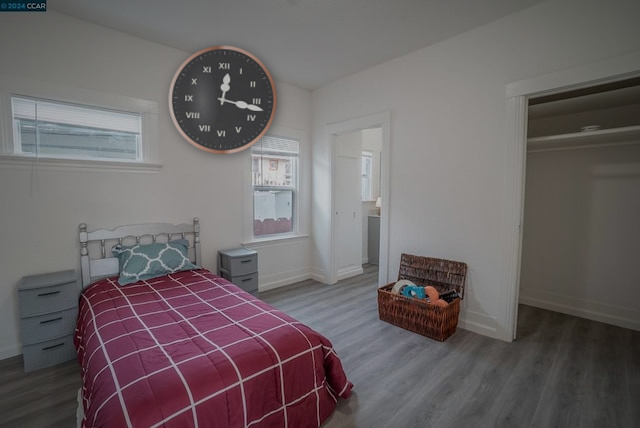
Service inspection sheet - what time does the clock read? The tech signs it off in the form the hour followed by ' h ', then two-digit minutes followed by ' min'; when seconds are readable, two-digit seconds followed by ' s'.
12 h 17 min
